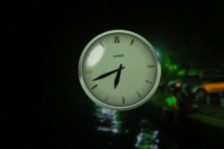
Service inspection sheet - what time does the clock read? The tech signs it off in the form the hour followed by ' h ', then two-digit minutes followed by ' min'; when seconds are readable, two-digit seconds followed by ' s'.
6 h 42 min
